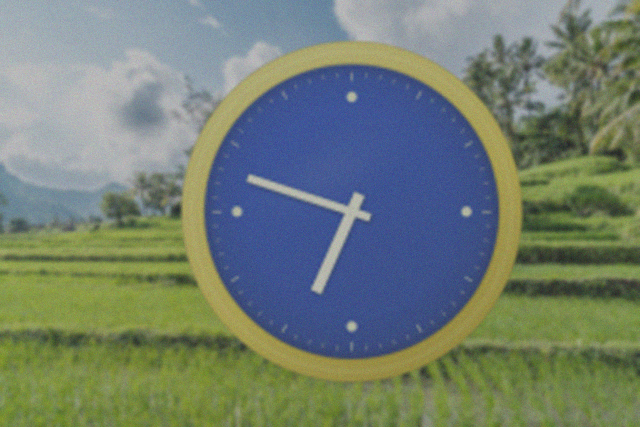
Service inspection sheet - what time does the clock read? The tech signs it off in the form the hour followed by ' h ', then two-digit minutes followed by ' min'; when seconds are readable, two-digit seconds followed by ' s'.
6 h 48 min
